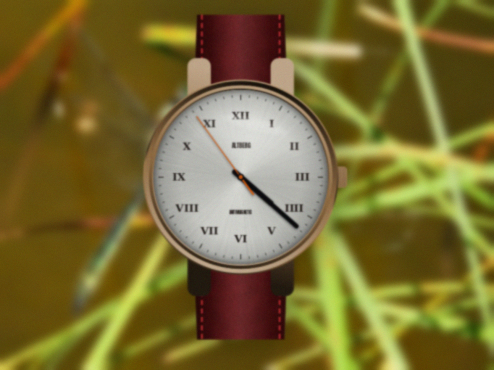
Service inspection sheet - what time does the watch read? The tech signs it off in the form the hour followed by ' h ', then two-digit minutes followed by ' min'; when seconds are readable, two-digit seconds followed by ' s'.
4 h 21 min 54 s
